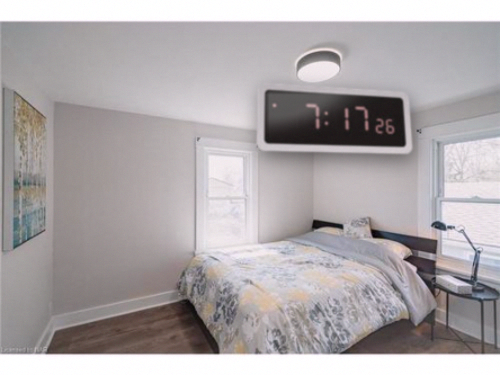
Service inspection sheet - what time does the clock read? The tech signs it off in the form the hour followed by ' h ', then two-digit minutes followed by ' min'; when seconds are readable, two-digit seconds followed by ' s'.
7 h 17 min 26 s
